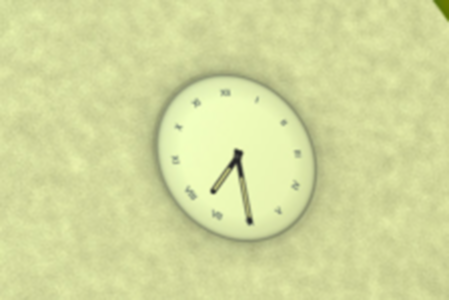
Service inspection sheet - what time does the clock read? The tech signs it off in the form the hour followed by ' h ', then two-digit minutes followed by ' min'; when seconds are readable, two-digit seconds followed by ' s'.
7 h 30 min
